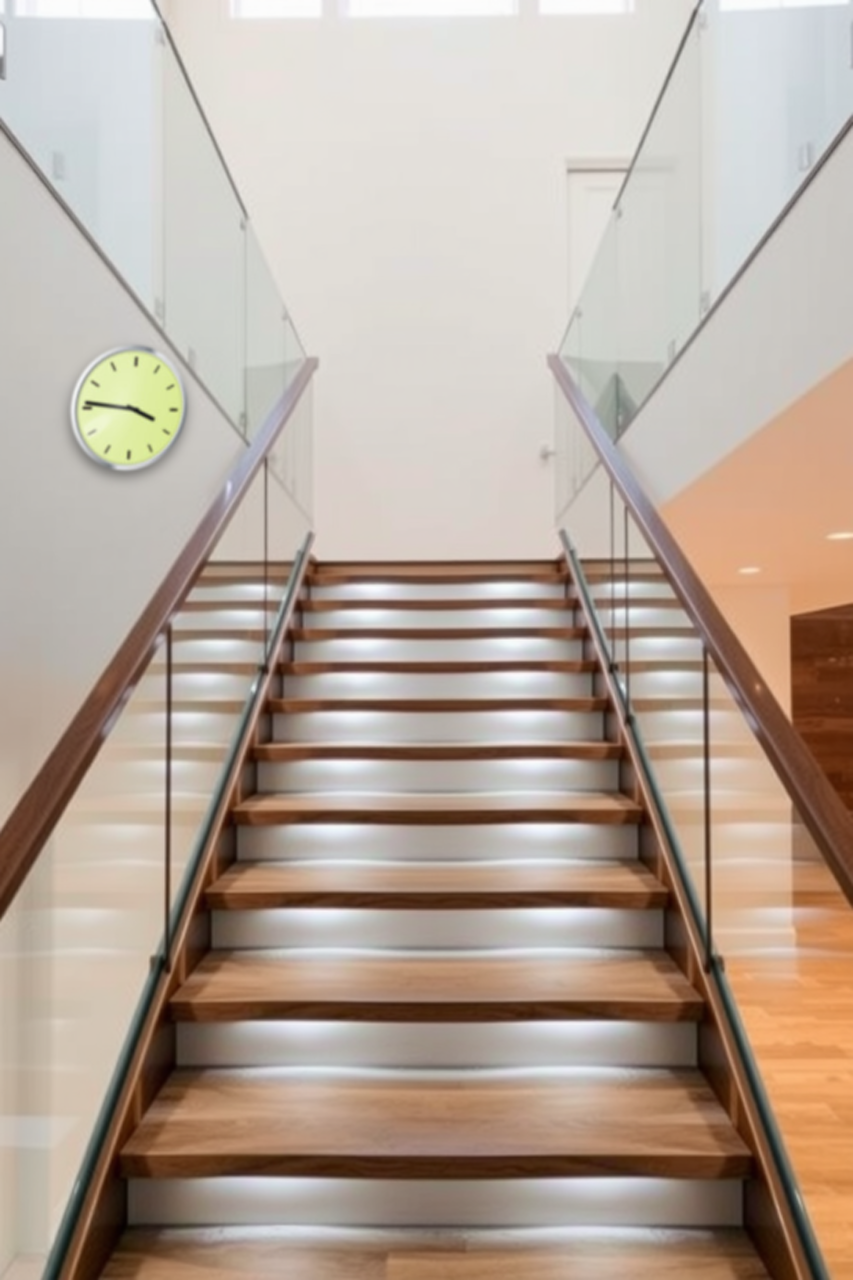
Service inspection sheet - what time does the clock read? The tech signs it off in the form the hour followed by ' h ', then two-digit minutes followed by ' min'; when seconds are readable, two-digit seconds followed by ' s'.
3 h 46 min
